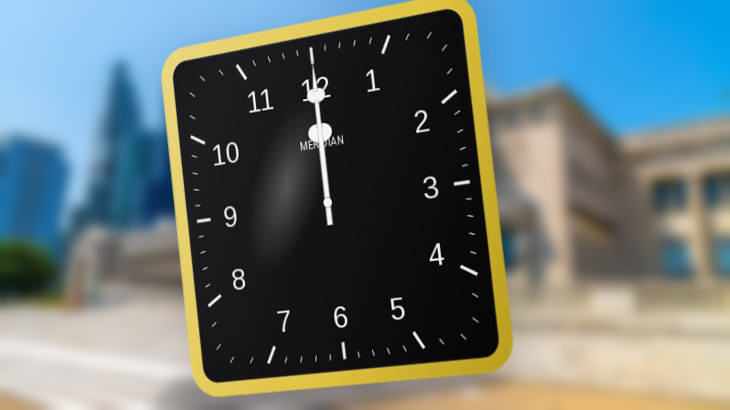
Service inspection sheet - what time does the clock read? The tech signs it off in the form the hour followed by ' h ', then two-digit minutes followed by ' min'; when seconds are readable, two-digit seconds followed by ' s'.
12 h 00 min
